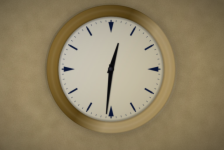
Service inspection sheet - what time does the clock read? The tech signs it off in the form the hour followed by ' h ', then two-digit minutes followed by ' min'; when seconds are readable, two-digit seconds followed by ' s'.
12 h 31 min
